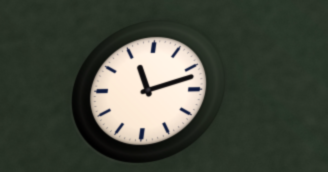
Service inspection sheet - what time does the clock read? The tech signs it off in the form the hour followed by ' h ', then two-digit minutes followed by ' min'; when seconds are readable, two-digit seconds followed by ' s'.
11 h 12 min
